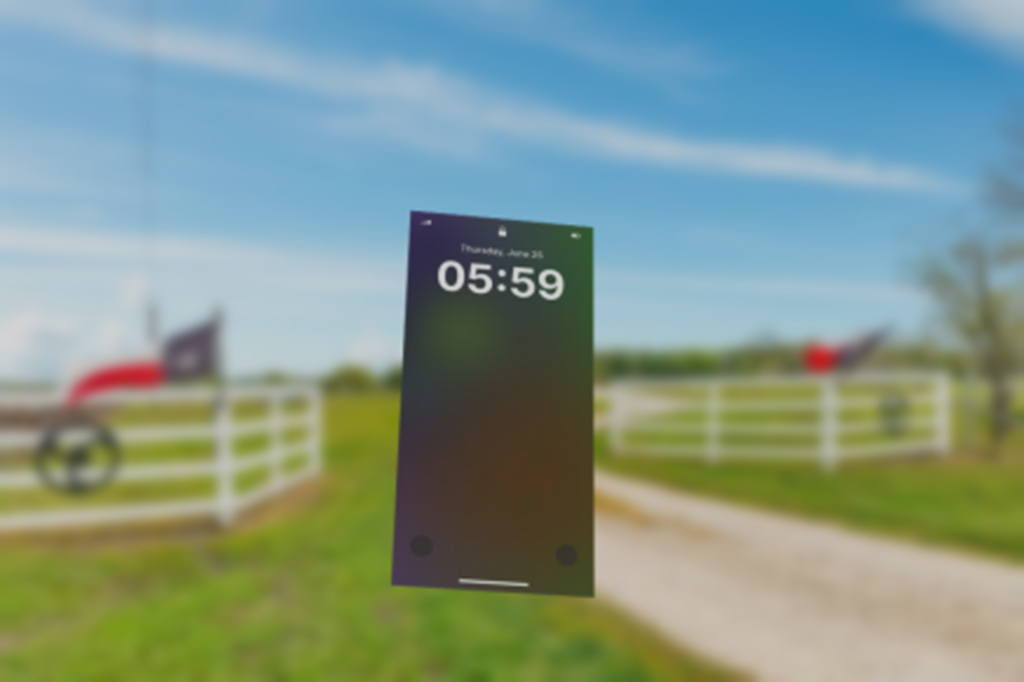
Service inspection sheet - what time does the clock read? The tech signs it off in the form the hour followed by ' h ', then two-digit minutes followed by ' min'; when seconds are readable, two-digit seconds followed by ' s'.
5 h 59 min
